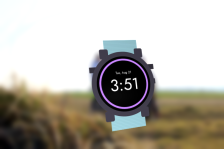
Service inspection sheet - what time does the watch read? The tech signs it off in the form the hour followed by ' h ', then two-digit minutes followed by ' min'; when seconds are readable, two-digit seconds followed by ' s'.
3 h 51 min
